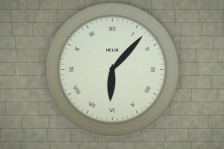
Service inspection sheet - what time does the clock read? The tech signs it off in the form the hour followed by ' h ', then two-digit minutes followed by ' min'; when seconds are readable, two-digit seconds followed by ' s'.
6 h 07 min
